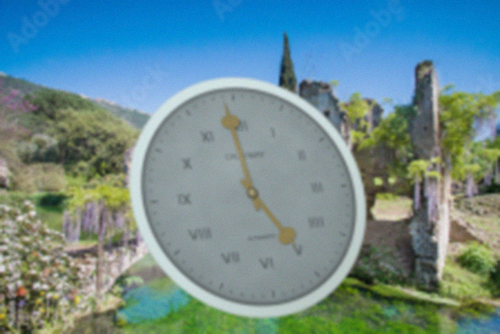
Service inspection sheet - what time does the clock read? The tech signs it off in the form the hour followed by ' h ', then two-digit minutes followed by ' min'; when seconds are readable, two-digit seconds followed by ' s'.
4 h 59 min
